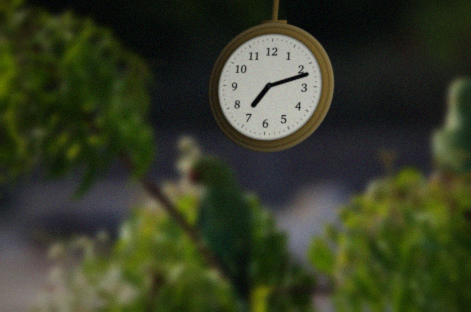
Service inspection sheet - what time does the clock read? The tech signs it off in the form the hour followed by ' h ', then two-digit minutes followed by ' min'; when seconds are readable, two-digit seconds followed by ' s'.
7 h 12 min
